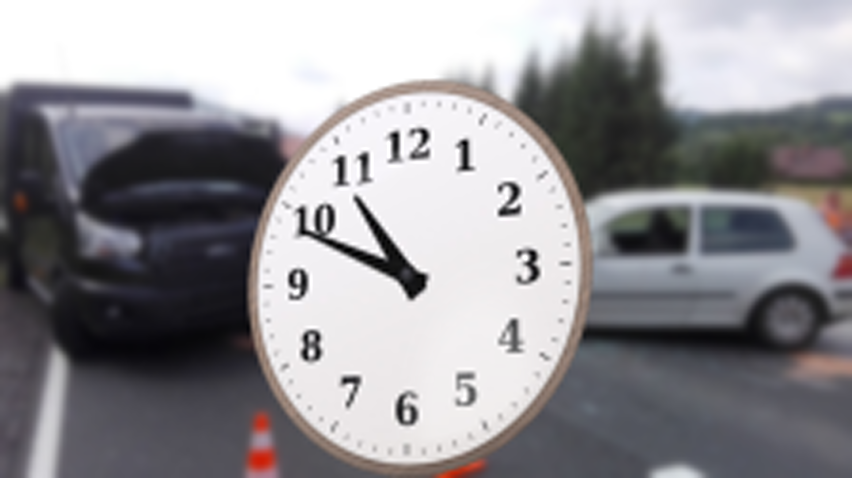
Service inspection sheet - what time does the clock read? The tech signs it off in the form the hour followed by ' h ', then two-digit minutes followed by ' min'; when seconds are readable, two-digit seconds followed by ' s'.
10 h 49 min
